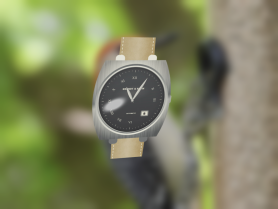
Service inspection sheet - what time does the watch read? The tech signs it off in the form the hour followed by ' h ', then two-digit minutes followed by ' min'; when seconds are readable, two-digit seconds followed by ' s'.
11 h 05 min
